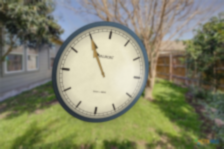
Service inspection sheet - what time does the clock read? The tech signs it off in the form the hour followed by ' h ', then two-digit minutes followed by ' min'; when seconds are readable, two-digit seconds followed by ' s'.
10 h 55 min
